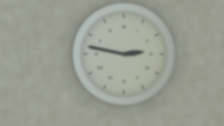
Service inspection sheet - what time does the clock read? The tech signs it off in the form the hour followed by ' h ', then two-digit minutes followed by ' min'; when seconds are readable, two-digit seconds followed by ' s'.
2 h 47 min
